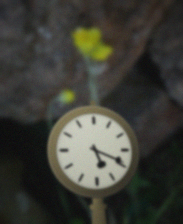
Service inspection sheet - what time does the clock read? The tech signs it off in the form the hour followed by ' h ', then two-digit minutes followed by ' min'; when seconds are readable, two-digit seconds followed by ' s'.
5 h 19 min
